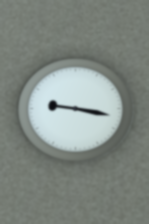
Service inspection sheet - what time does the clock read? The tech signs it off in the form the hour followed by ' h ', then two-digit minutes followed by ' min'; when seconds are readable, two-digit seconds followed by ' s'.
9 h 17 min
